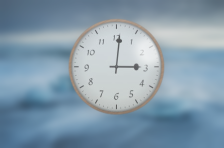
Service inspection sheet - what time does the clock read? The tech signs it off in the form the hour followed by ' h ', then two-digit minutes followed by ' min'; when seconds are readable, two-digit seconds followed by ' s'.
3 h 01 min
